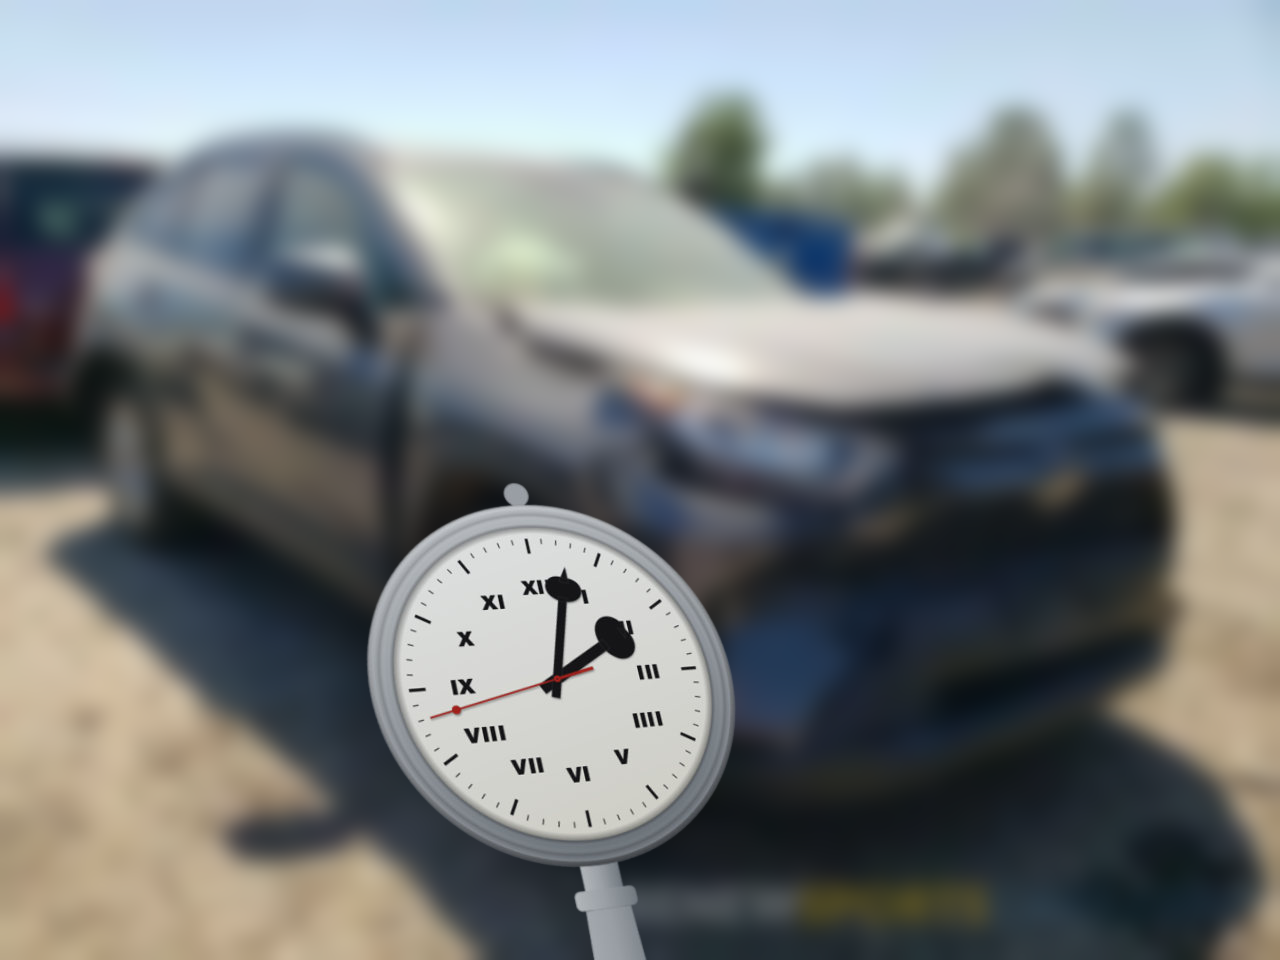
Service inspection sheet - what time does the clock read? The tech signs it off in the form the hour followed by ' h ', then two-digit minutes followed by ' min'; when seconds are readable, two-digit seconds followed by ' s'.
2 h 02 min 43 s
